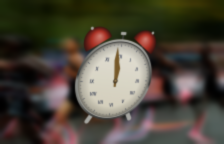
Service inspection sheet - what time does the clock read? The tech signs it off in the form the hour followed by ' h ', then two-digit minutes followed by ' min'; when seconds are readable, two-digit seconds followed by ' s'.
11 h 59 min
